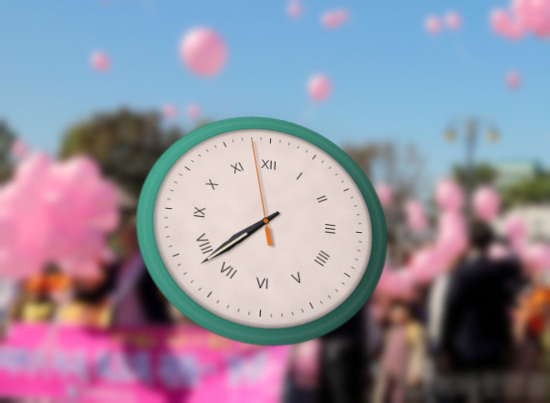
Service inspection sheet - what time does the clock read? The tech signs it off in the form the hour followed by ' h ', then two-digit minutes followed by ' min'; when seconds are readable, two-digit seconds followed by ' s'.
7 h 37 min 58 s
